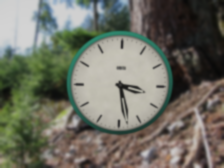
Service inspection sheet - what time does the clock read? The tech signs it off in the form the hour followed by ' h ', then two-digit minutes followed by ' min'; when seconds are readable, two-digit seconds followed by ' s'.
3 h 28 min
